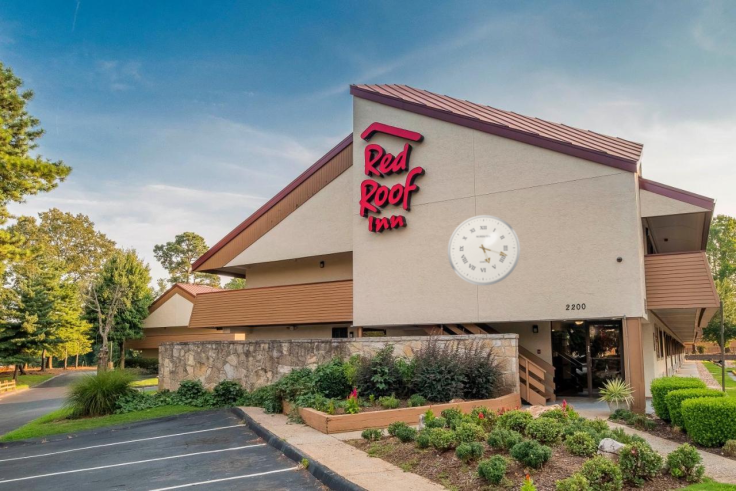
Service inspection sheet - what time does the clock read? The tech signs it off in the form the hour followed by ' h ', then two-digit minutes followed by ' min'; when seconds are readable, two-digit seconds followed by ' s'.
5 h 18 min
